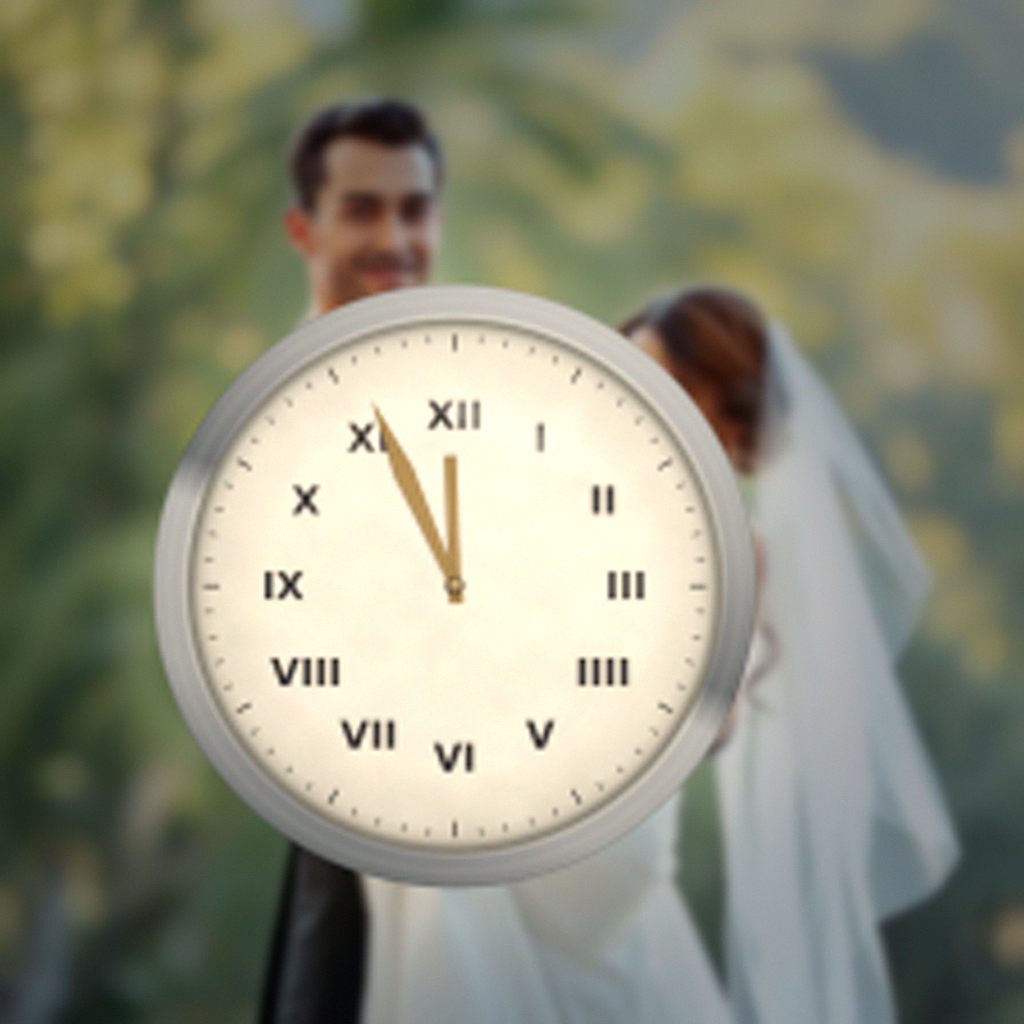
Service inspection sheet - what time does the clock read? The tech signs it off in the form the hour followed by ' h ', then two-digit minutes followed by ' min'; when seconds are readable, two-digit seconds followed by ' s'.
11 h 56 min
